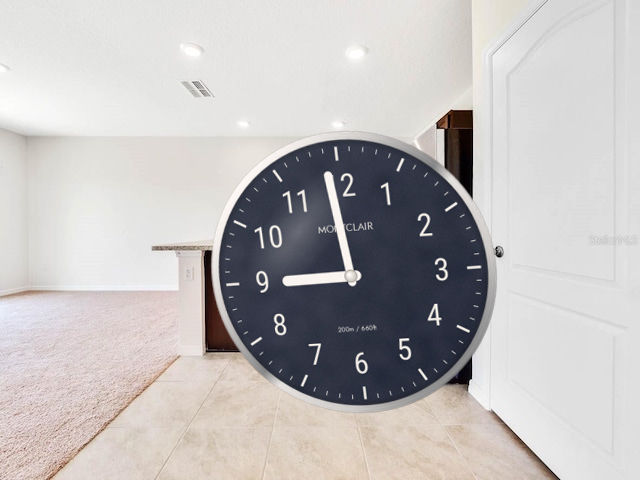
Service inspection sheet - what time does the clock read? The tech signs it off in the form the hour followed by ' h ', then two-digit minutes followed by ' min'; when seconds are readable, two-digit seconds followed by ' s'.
8 h 59 min
